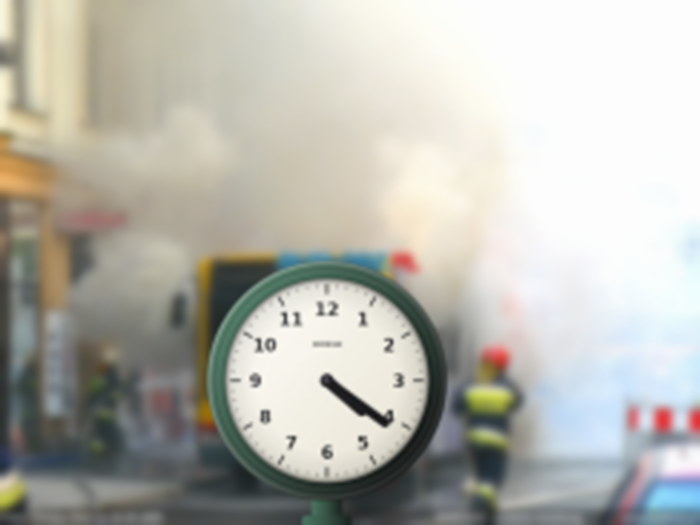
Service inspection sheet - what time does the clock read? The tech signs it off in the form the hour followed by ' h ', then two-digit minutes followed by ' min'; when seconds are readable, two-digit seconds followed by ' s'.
4 h 21 min
